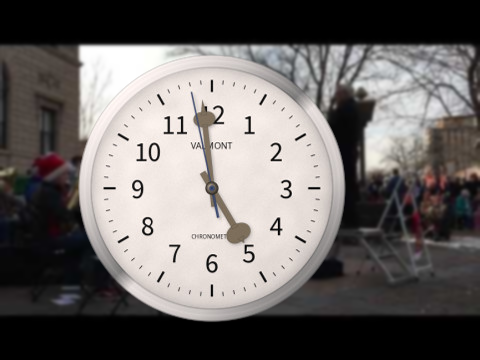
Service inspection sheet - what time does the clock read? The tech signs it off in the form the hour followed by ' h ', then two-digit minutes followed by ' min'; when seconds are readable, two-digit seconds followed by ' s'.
4 h 58 min 58 s
